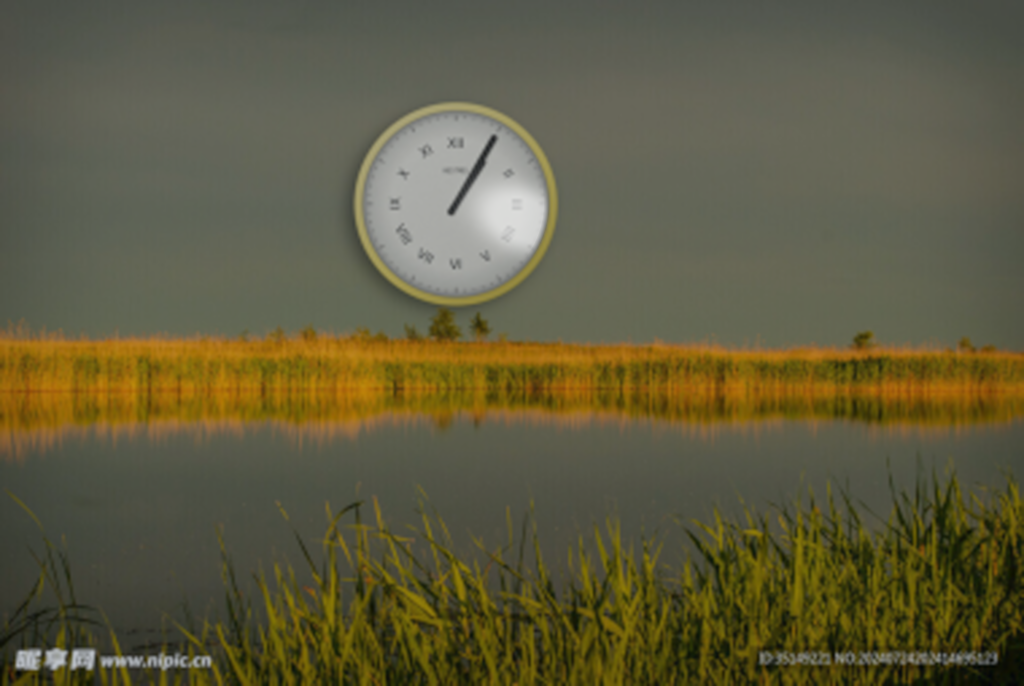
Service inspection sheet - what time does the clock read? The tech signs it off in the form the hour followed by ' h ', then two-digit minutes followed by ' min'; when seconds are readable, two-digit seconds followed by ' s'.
1 h 05 min
